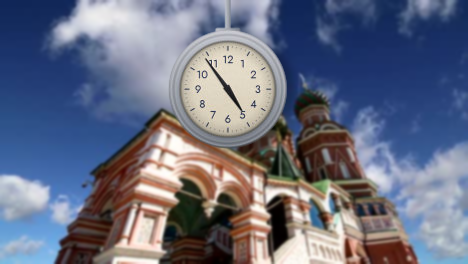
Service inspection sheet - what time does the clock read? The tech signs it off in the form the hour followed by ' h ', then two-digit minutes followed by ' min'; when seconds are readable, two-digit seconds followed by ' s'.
4 h 54 min
